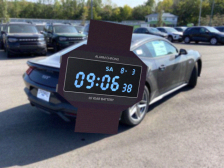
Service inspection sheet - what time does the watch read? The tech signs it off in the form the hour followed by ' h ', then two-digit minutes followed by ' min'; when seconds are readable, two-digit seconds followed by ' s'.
9 h 06 min 38 s
